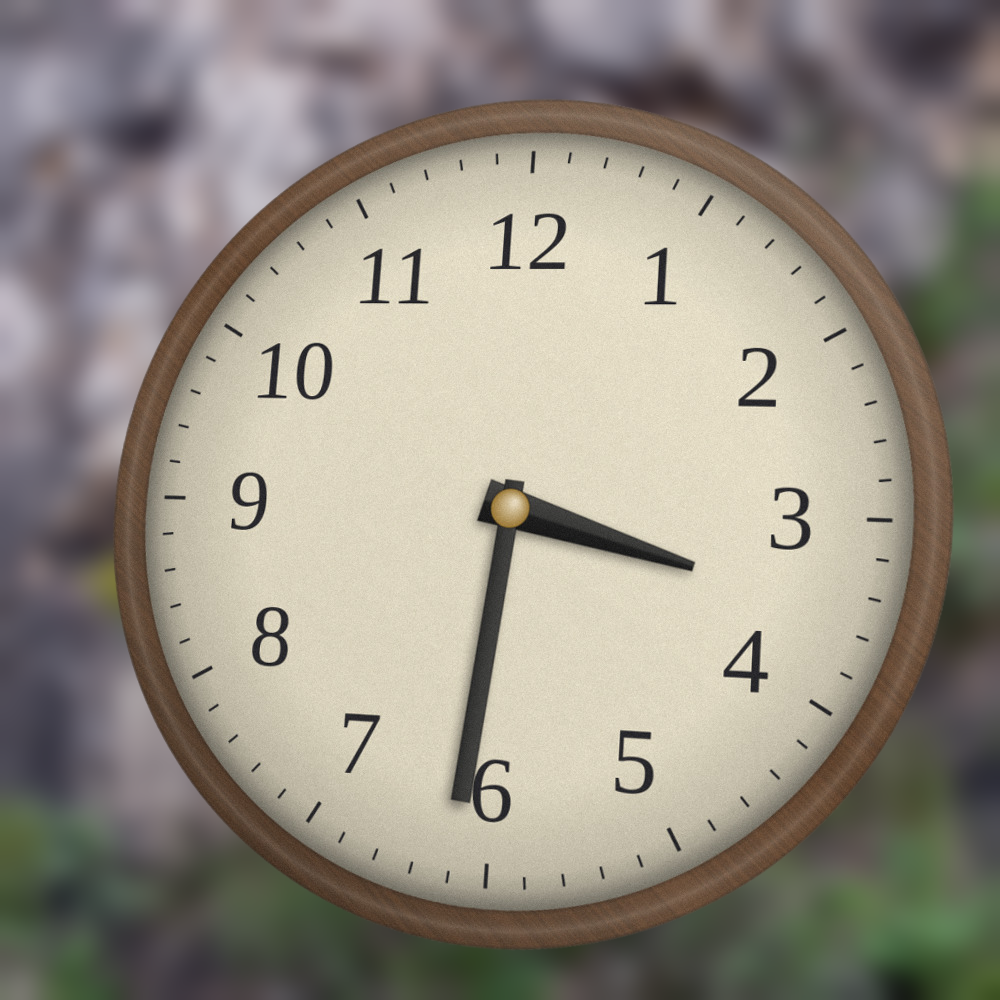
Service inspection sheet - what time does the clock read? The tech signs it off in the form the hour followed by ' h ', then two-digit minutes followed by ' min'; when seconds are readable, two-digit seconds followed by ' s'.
3 h 31 min
